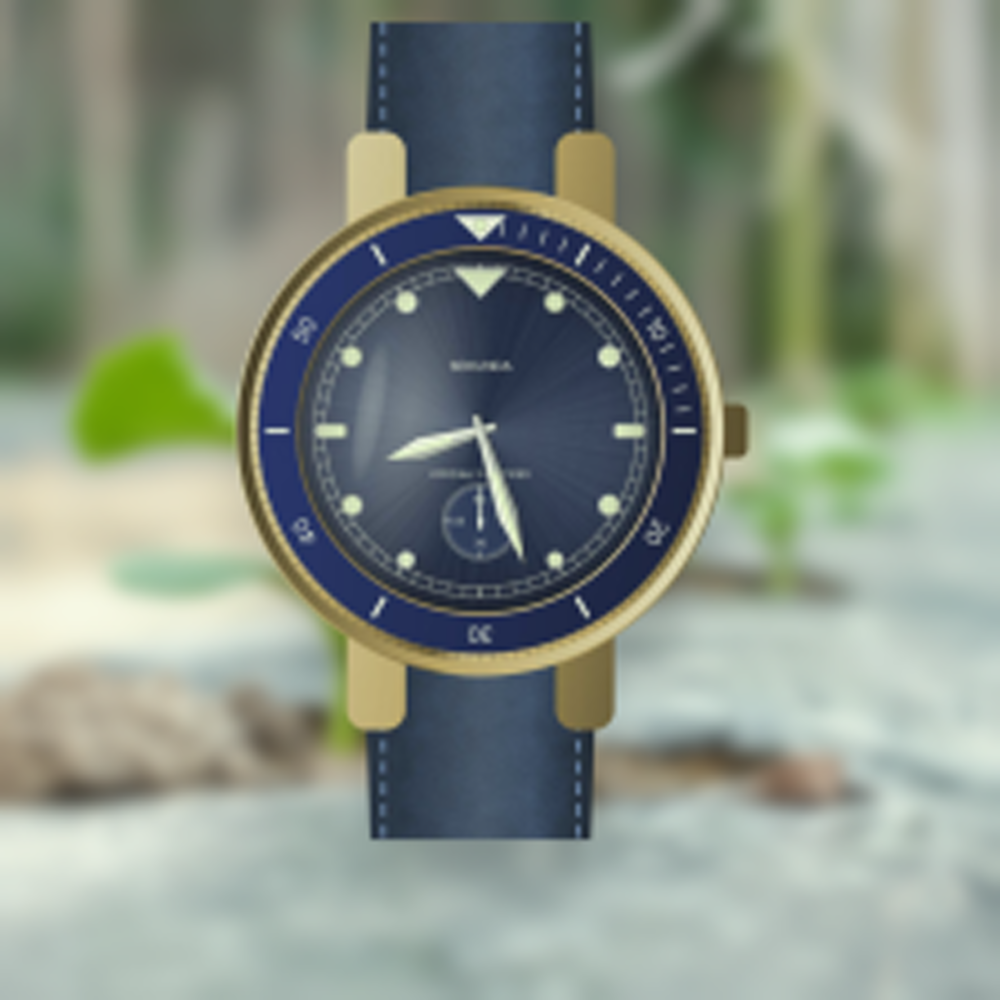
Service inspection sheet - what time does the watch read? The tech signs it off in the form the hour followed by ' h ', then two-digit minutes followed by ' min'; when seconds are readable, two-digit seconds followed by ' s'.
8 h 27 min
